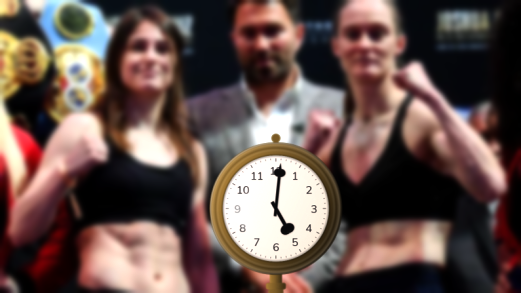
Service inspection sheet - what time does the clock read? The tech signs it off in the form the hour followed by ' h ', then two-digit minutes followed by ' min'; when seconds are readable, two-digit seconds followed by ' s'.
5 h 01 min
